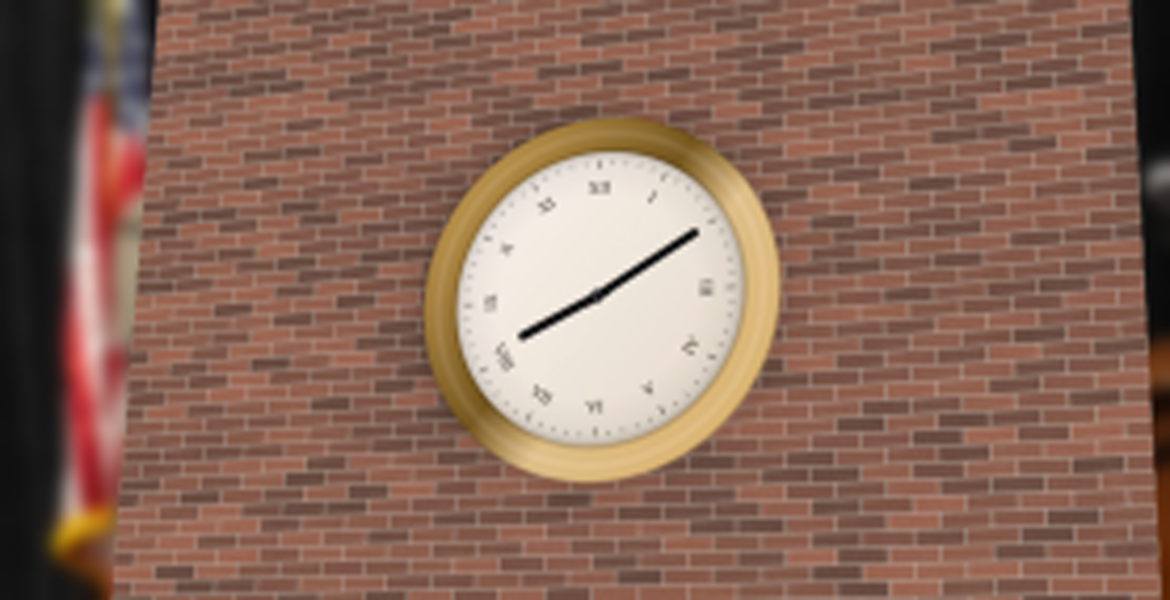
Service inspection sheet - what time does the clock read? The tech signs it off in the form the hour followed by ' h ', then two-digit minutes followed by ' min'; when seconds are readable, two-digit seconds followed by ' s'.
8 h 10 min
